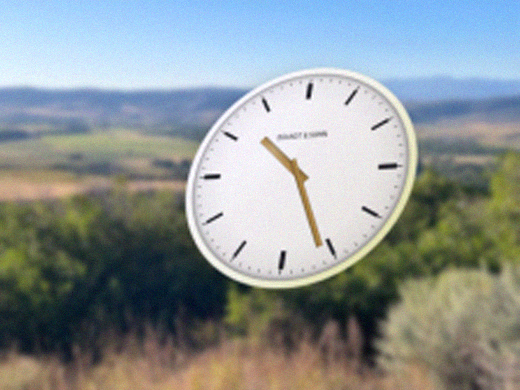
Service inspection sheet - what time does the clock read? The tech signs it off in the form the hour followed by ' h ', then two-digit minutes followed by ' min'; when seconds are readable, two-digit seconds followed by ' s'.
10 h 26 min
